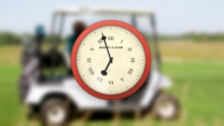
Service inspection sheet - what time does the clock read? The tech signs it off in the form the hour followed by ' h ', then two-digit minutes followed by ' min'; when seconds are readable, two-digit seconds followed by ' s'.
6 h 57 min
